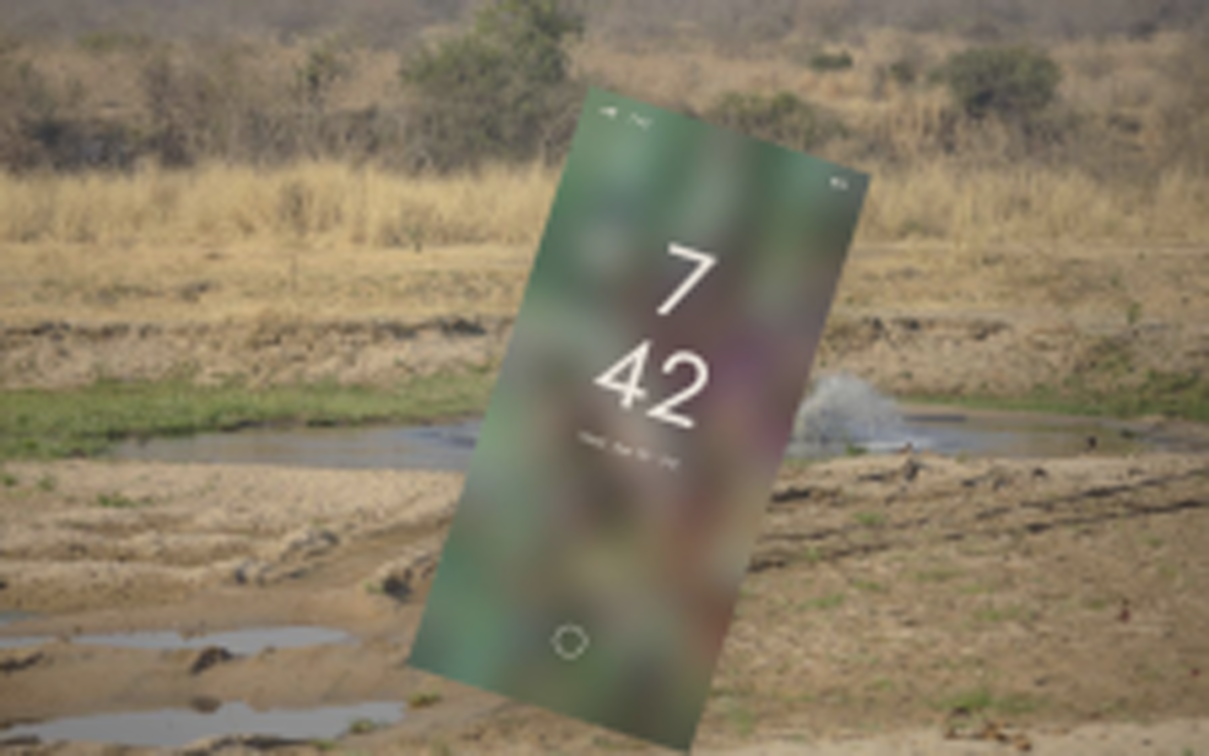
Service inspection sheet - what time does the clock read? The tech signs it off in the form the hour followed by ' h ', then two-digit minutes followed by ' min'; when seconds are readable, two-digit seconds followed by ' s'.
7 h 42 min
